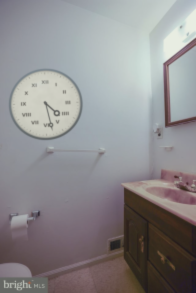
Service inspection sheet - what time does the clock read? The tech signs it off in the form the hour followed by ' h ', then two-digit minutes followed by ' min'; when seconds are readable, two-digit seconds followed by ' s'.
4 h 28 min
